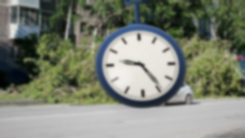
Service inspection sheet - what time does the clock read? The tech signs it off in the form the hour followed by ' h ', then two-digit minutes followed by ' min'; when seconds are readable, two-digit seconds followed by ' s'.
9 h 24 min
